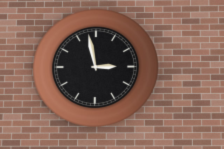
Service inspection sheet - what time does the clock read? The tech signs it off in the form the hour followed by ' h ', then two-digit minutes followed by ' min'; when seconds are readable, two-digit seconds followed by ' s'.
2 h 58 min
